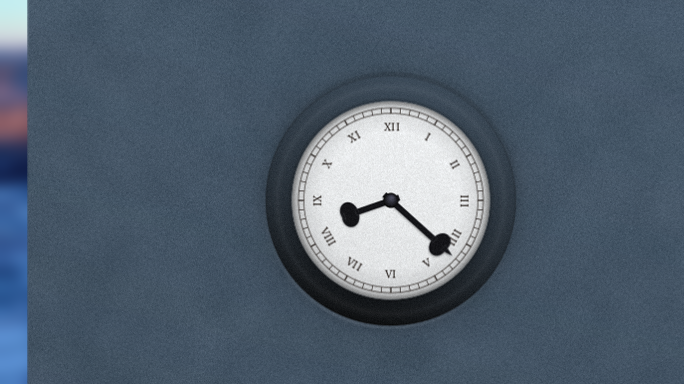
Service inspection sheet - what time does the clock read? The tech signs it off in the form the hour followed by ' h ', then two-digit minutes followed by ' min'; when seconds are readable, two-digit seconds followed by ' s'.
8 h 22 min
